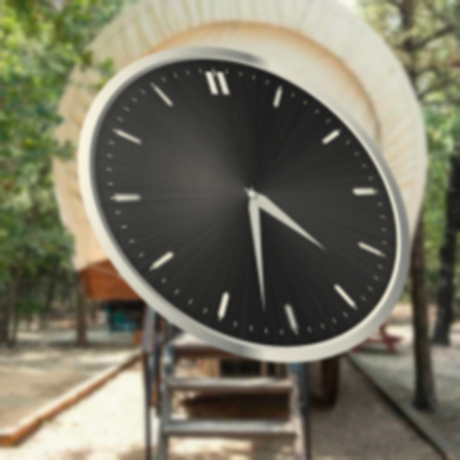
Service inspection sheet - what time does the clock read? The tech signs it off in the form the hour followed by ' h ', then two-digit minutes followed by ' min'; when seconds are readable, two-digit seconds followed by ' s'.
4 h 32 min
